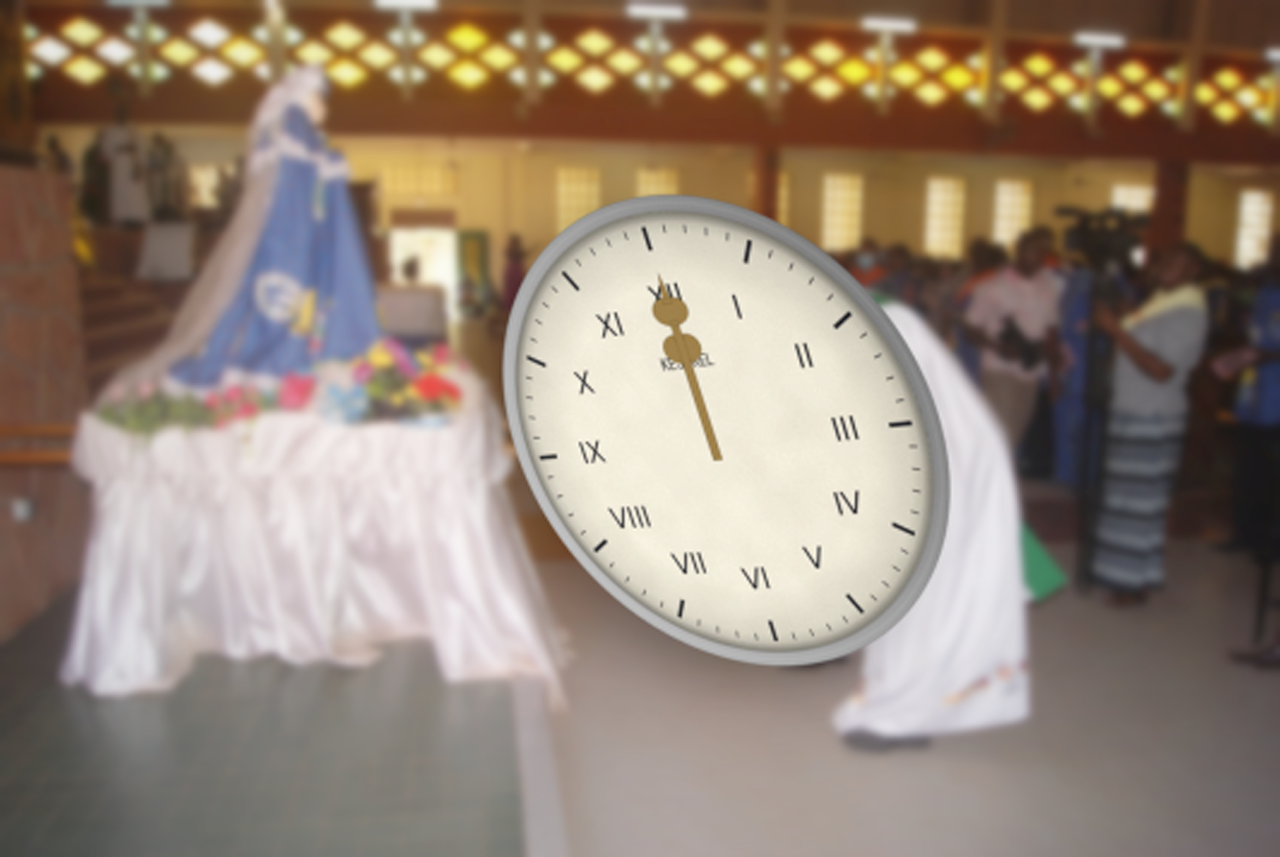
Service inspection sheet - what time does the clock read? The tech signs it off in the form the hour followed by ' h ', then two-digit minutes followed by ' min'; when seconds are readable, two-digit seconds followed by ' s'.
12 h 00 min
